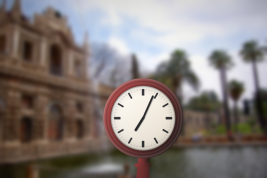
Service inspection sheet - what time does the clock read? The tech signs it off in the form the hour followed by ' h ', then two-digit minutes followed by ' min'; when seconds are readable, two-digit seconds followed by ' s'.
7 h 04 min
